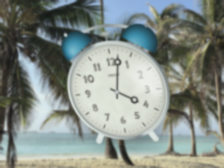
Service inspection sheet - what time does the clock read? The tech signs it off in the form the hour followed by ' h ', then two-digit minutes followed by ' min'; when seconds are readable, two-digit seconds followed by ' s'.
4 h 02 min
